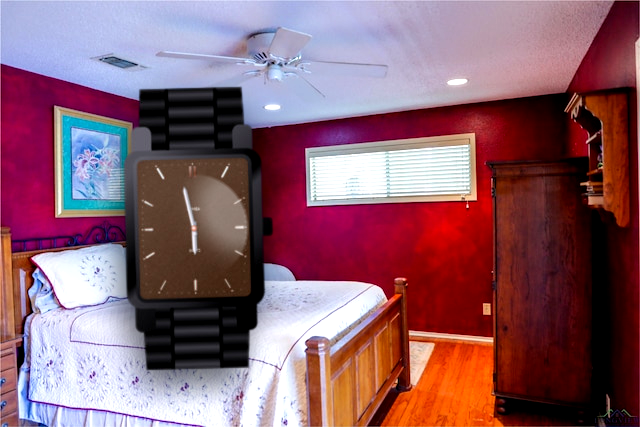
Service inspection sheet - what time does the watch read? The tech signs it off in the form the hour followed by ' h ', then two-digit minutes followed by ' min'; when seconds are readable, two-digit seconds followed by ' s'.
5 h 58 min
